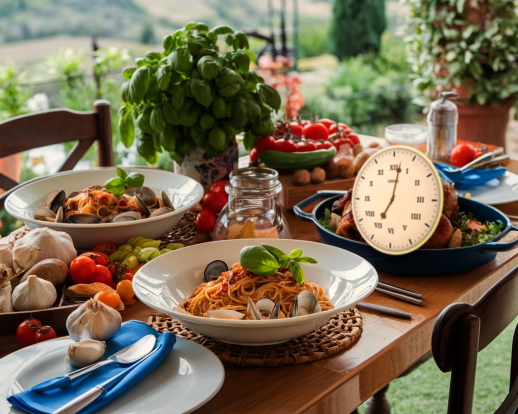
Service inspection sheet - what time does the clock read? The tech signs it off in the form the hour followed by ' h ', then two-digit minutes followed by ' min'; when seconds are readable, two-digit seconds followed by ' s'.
7 h 02 min
